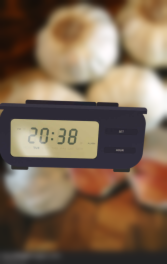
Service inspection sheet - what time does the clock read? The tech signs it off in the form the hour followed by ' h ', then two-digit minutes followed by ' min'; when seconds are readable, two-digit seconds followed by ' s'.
20 h 38 min
